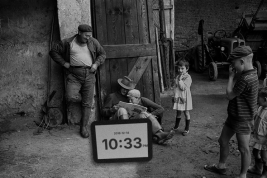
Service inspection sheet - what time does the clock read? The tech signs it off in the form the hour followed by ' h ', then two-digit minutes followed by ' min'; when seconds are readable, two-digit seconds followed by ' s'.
10 h 33 min
